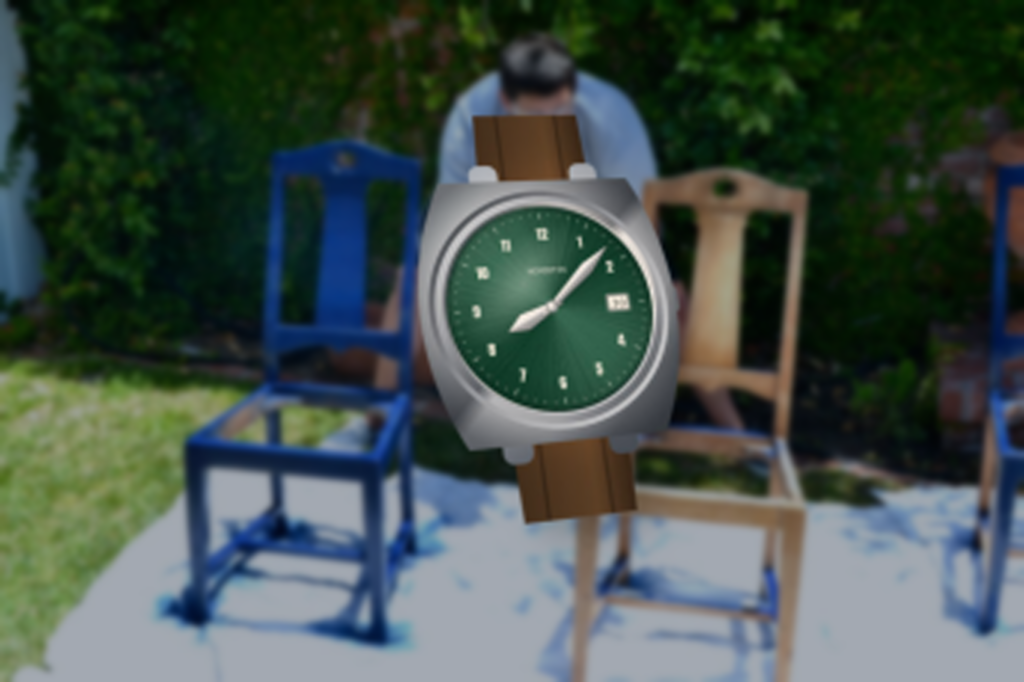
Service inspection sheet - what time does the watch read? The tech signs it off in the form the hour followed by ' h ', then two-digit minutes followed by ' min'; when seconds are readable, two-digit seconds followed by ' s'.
8 h 08 min
